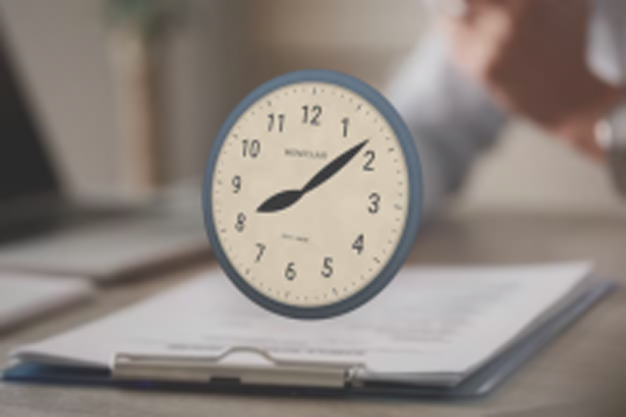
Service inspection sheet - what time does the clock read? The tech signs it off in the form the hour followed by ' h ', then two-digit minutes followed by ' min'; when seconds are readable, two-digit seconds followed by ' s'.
8 h 08 min
